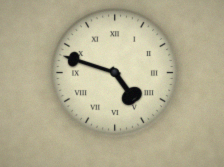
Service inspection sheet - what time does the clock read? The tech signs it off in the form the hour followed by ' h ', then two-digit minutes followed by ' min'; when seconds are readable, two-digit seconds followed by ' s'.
4 h 48 min
